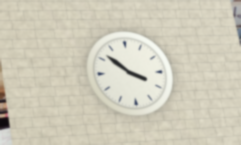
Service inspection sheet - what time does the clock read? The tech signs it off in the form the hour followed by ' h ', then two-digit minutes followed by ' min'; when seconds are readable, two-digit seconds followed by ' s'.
3 h 52 min
